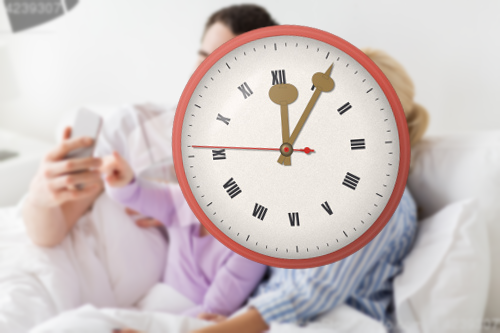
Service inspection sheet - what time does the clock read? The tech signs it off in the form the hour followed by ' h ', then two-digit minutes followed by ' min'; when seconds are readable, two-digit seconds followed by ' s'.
12 h 05 min 46 s
